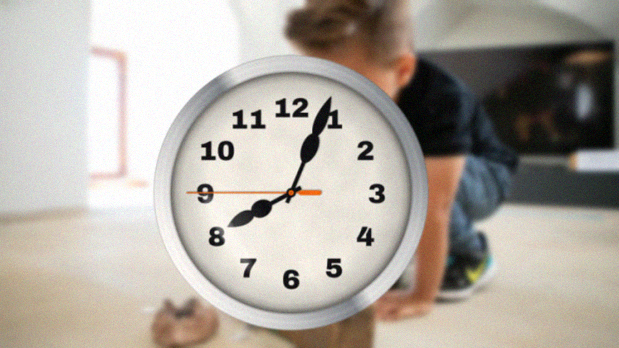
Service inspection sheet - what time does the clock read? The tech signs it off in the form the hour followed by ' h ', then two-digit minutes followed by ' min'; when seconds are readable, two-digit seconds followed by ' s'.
8 h 03 min 45 s
